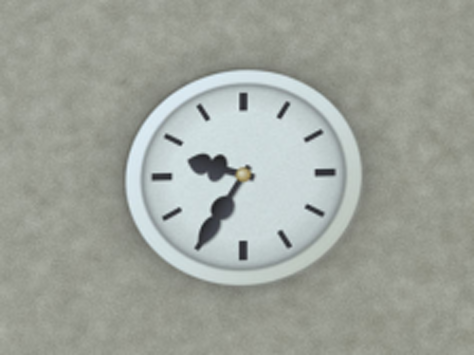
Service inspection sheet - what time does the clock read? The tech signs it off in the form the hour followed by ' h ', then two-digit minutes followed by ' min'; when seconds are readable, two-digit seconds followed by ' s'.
9 h 35 min
